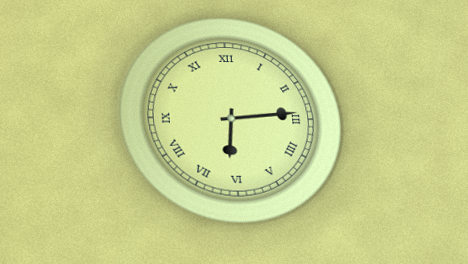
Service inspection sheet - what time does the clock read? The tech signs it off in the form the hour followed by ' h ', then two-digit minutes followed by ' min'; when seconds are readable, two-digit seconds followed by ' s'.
6 h 14 min
